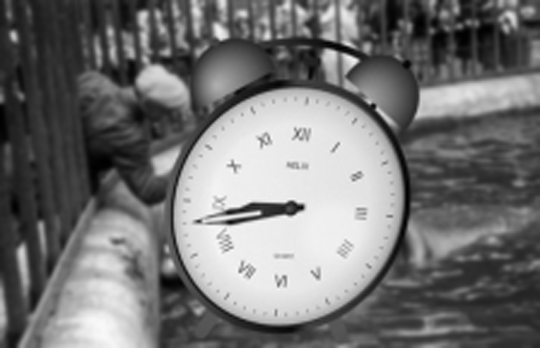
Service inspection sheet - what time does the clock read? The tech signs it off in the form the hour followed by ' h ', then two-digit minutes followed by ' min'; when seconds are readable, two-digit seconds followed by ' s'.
8 h 43 min
